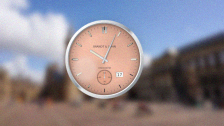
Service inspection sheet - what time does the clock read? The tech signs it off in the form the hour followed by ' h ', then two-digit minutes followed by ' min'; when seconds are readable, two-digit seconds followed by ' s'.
10 h 04 min
